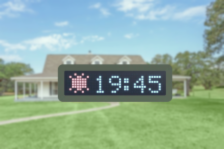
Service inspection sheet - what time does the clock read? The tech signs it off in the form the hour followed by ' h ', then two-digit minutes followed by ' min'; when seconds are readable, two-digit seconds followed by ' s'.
19 h 45 min
